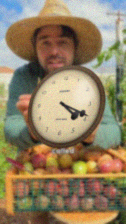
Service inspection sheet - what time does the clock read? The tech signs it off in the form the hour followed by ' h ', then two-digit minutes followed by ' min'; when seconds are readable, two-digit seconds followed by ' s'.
4 h 19 min
